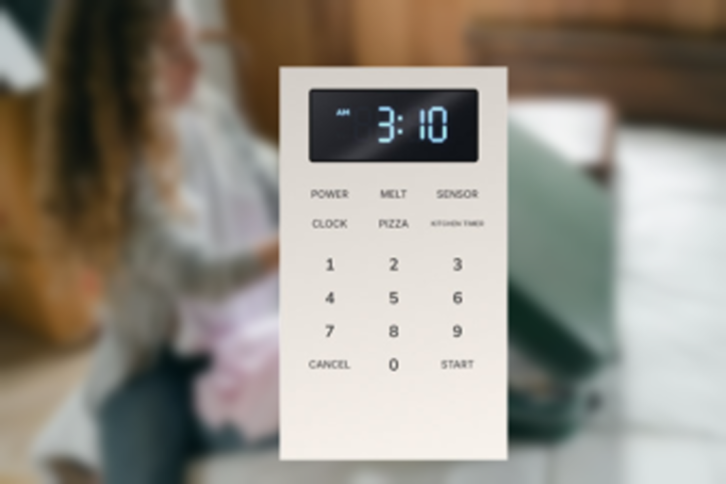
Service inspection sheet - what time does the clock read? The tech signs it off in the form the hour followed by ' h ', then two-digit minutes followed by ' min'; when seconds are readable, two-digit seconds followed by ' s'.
3 h 10 min
